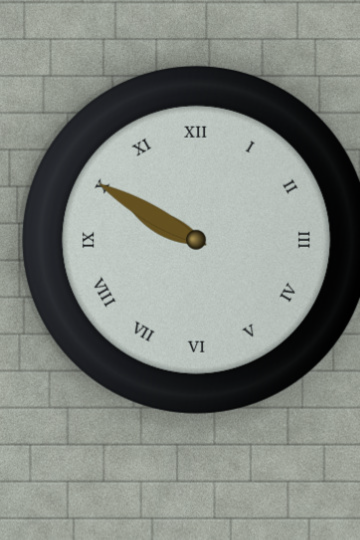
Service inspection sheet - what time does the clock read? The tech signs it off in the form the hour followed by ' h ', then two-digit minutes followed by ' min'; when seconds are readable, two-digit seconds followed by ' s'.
9 h 50 min
